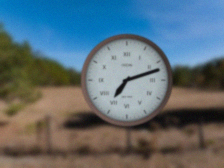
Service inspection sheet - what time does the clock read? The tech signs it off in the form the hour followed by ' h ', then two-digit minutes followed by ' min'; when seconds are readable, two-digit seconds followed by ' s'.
7 h 12 min
